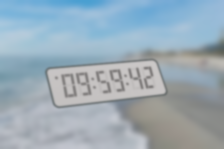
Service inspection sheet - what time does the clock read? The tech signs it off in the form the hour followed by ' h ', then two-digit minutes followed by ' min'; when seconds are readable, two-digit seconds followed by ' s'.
9 h 59 min 42 s
